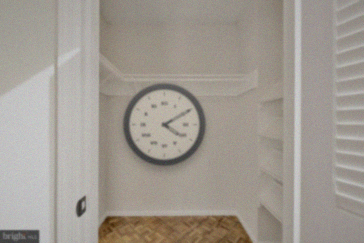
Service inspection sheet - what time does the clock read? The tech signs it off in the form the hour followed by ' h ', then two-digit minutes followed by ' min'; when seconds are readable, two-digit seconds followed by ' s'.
4 h 10 min
